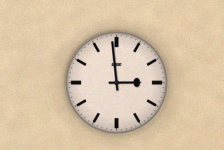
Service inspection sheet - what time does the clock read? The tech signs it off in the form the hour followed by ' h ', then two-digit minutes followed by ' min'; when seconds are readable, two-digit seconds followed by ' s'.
2 h 59 min
